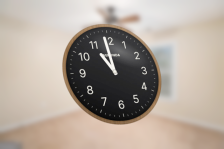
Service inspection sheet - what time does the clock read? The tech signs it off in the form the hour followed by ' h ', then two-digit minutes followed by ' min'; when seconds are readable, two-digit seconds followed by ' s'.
10 h 59 min
